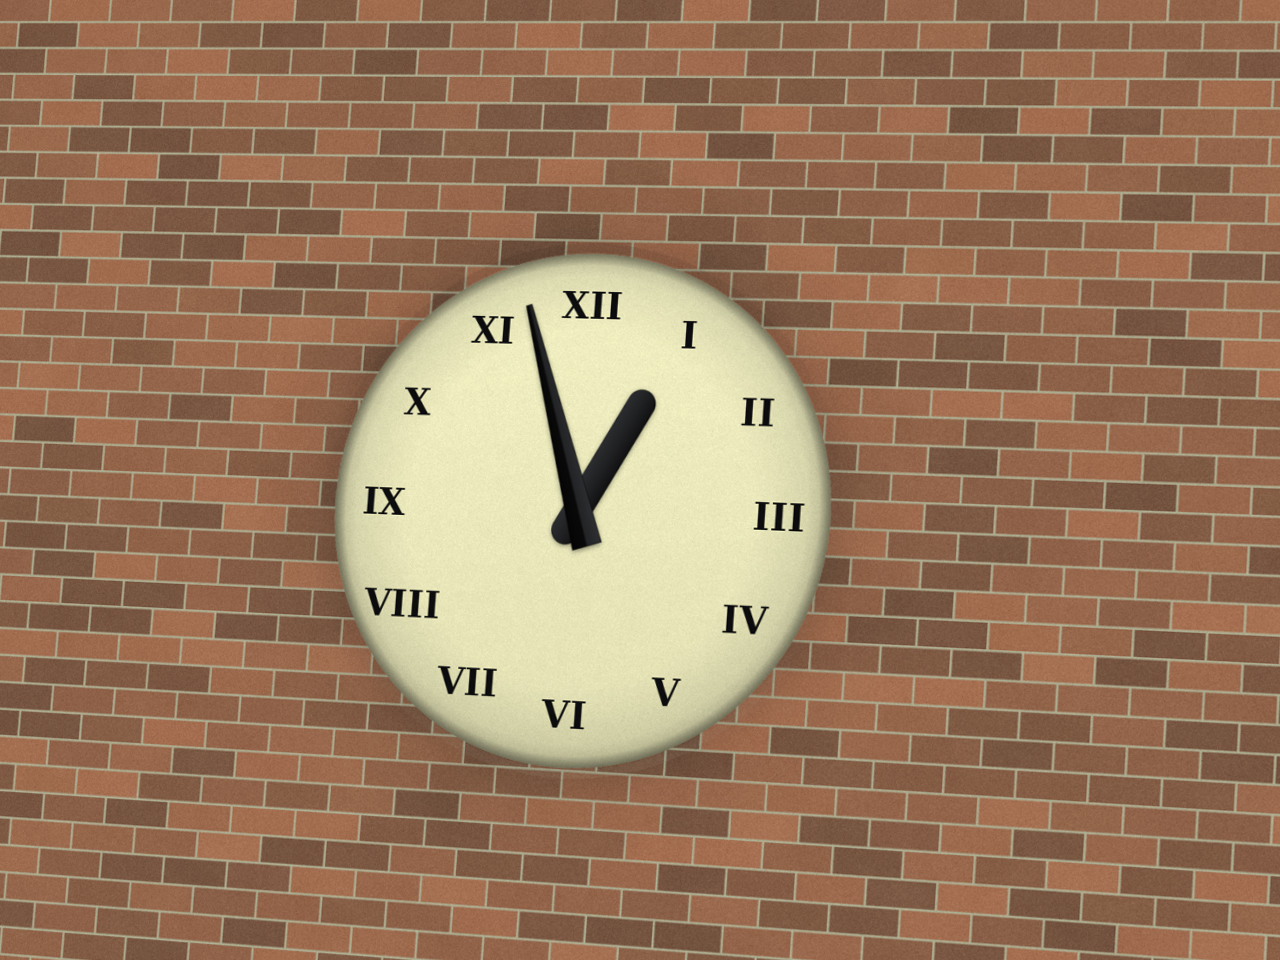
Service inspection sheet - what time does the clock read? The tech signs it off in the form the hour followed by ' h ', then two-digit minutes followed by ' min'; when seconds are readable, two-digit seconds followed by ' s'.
12 h 57 min
